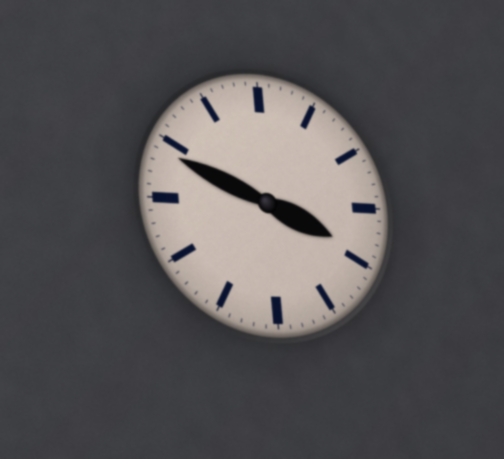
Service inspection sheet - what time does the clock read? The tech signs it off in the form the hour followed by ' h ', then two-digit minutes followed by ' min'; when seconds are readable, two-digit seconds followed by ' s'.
3 h 49 min
